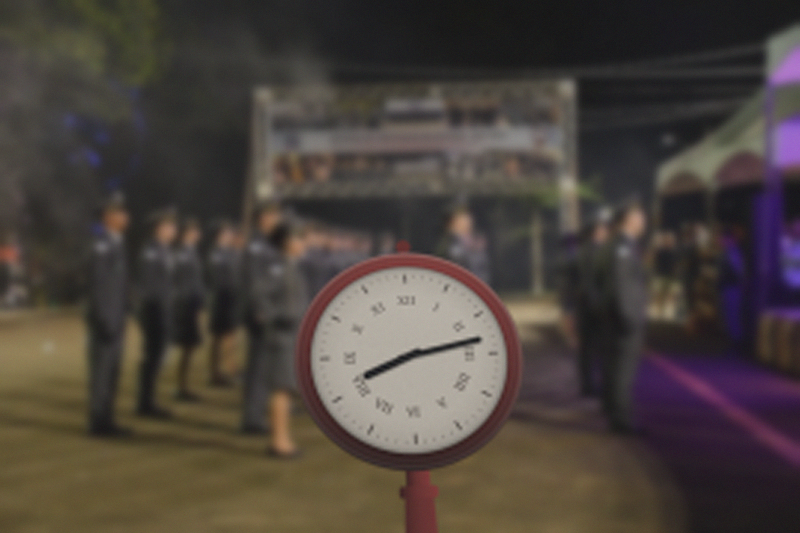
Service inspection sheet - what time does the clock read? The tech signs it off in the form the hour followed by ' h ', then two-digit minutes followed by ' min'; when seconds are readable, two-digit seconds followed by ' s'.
8 h 13 min
